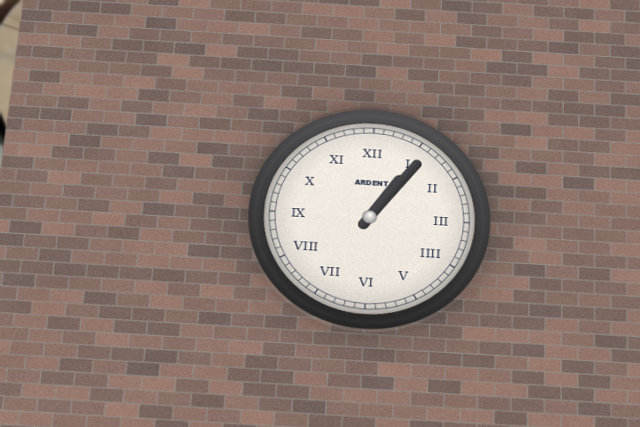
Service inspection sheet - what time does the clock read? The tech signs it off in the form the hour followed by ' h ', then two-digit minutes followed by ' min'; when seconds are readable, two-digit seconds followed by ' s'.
1 h 06 min
